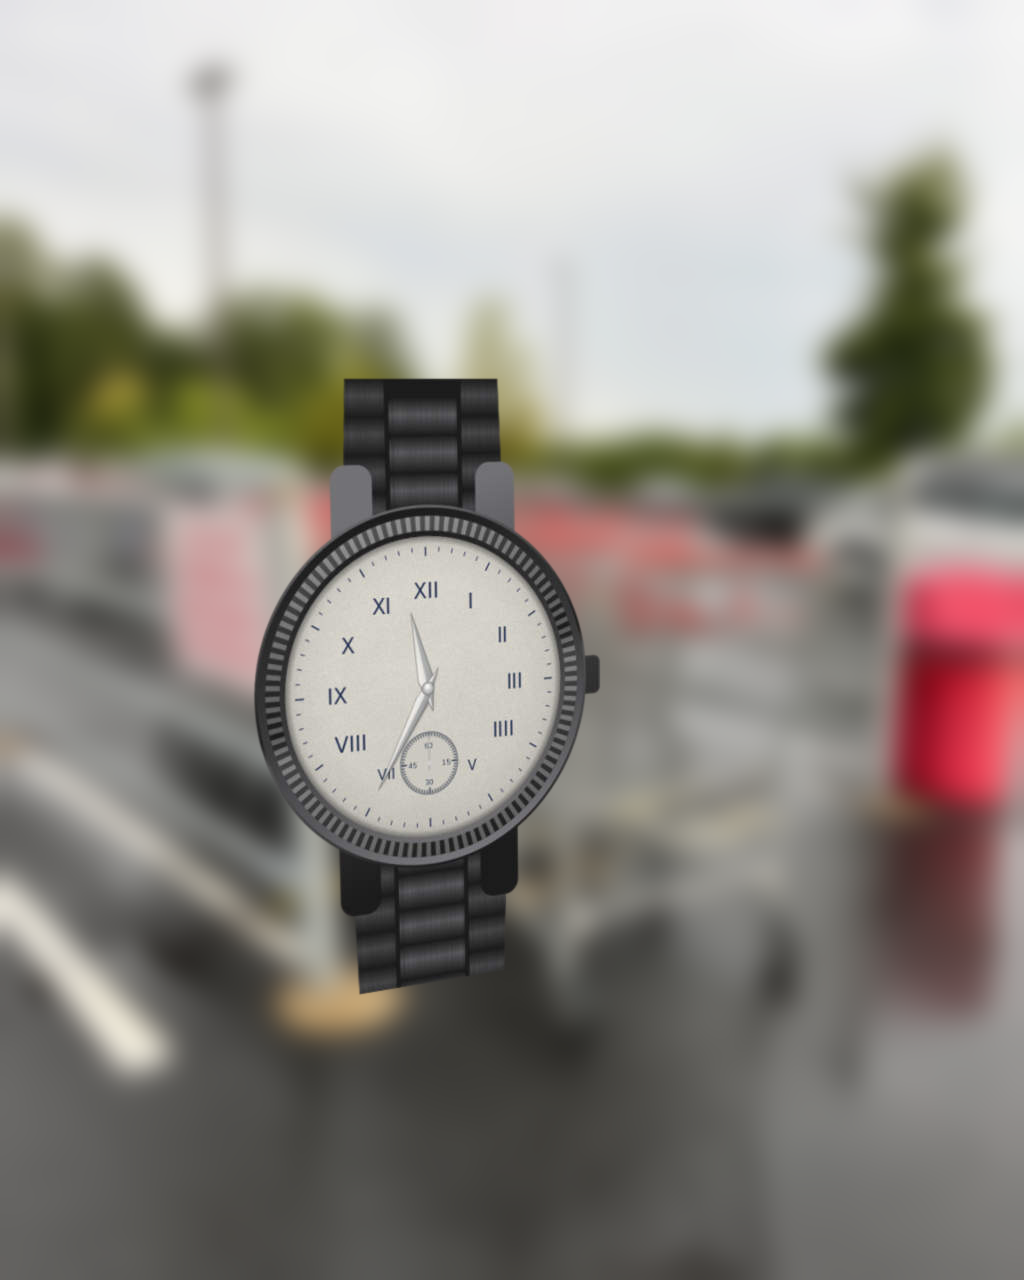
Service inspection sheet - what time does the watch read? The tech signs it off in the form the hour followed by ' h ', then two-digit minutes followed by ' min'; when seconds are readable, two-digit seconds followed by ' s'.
11 h 35 min
